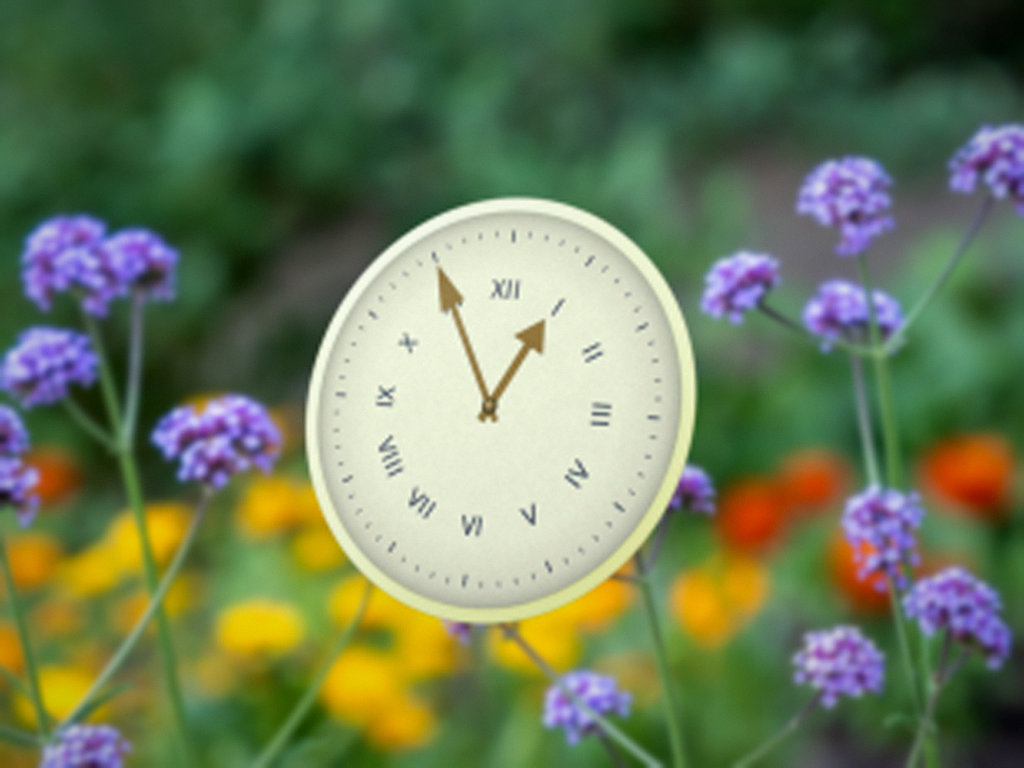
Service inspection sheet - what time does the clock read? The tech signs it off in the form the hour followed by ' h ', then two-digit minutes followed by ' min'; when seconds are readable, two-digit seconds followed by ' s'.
12 h 55 min
